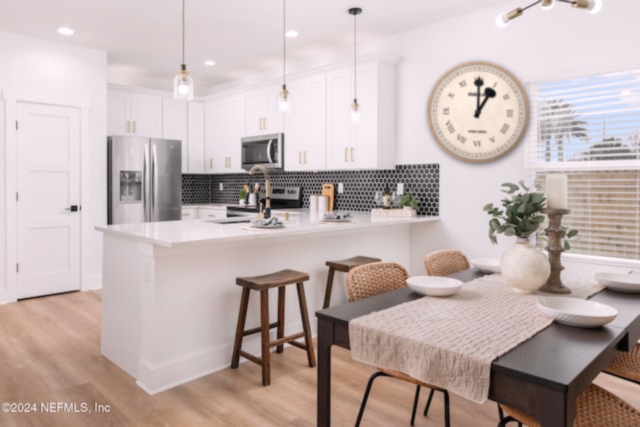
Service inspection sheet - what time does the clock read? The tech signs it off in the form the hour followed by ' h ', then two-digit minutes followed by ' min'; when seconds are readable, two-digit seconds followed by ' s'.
1 h 00 min
